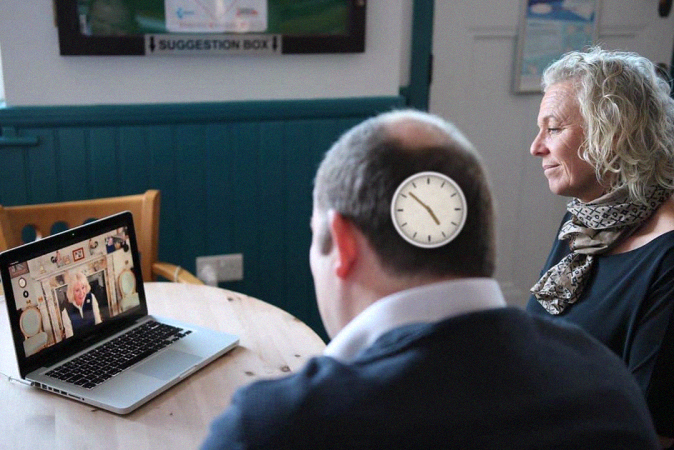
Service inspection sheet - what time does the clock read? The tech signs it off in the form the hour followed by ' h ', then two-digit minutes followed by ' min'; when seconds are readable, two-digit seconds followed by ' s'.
4 h 52 min
